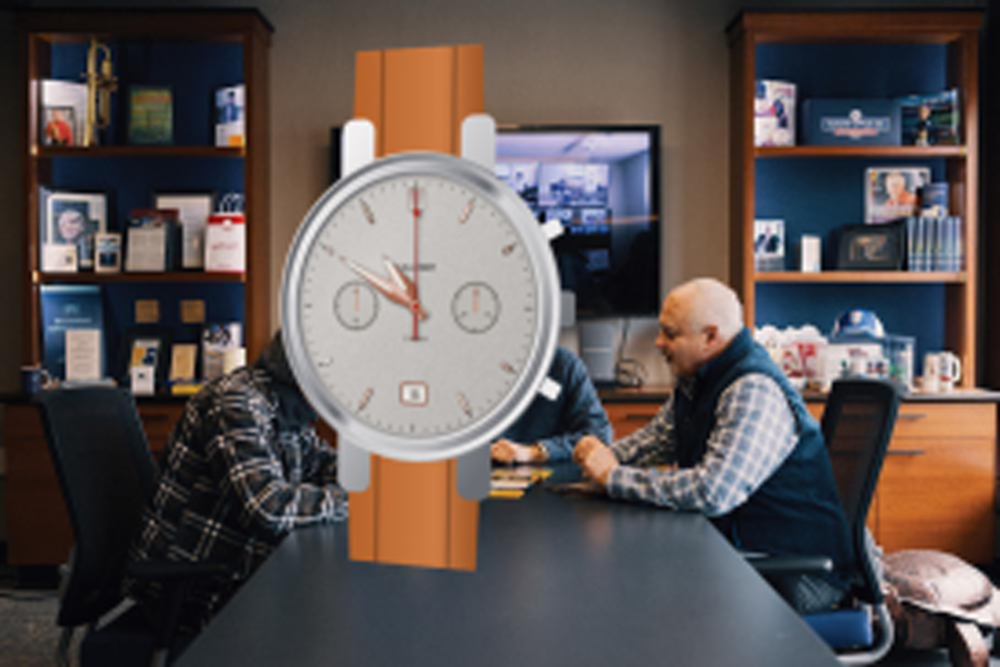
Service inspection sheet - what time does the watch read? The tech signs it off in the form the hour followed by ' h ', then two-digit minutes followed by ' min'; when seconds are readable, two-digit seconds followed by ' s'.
10 h 50 min
